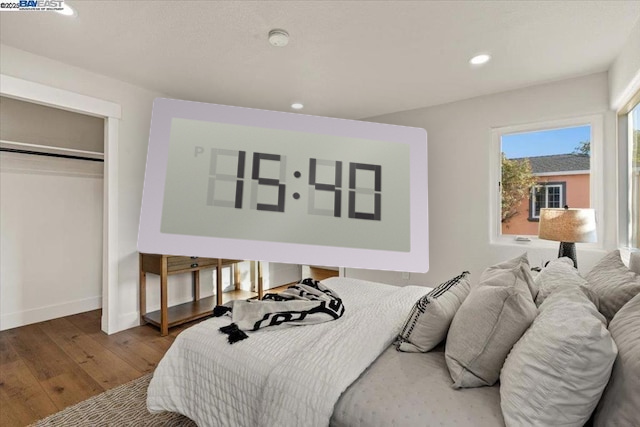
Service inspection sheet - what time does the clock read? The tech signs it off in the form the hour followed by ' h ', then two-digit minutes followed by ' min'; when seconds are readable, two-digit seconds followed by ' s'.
15 h 40 min
